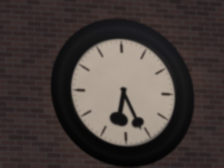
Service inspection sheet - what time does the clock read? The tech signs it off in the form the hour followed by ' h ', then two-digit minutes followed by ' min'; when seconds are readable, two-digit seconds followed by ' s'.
6 h 26 min
